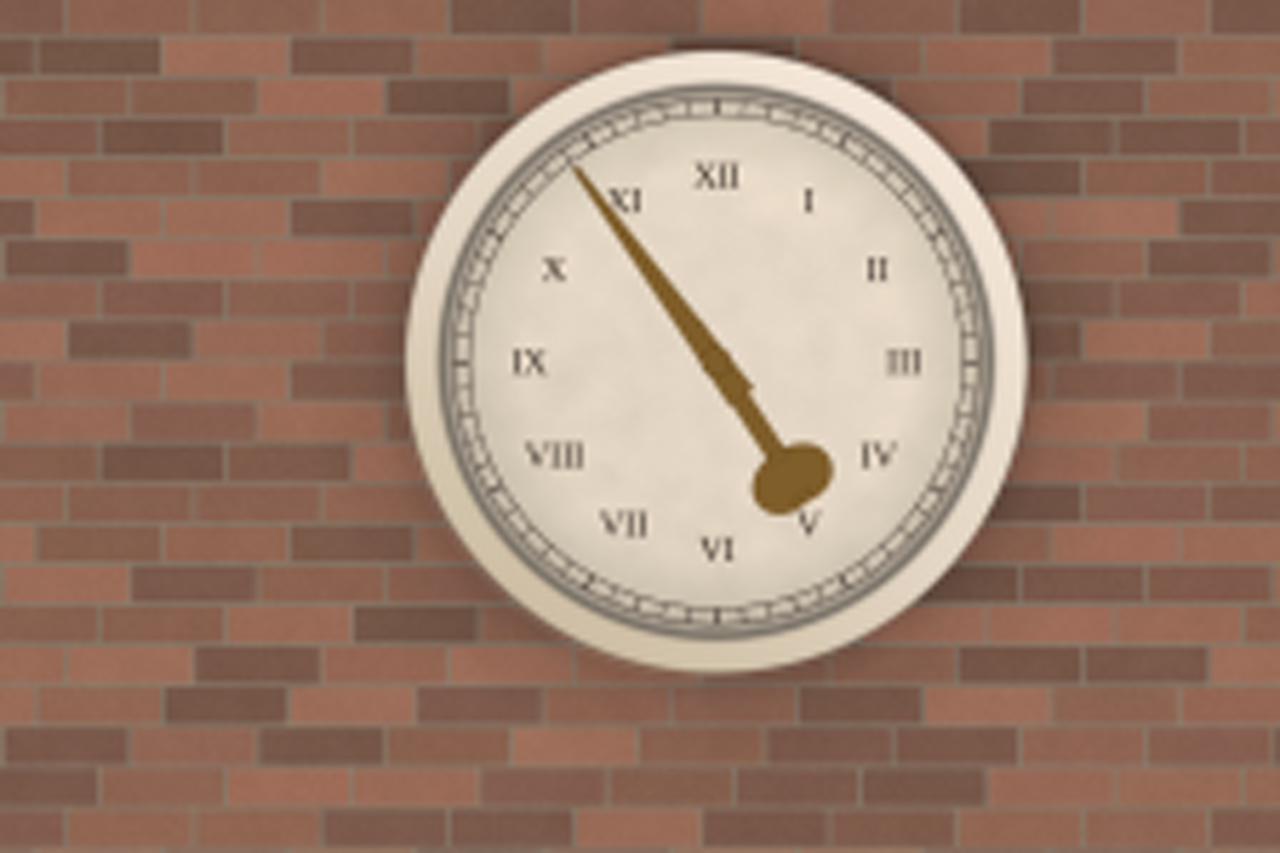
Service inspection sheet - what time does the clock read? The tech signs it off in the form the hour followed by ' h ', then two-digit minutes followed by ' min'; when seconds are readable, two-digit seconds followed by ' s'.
4 h 54 min
